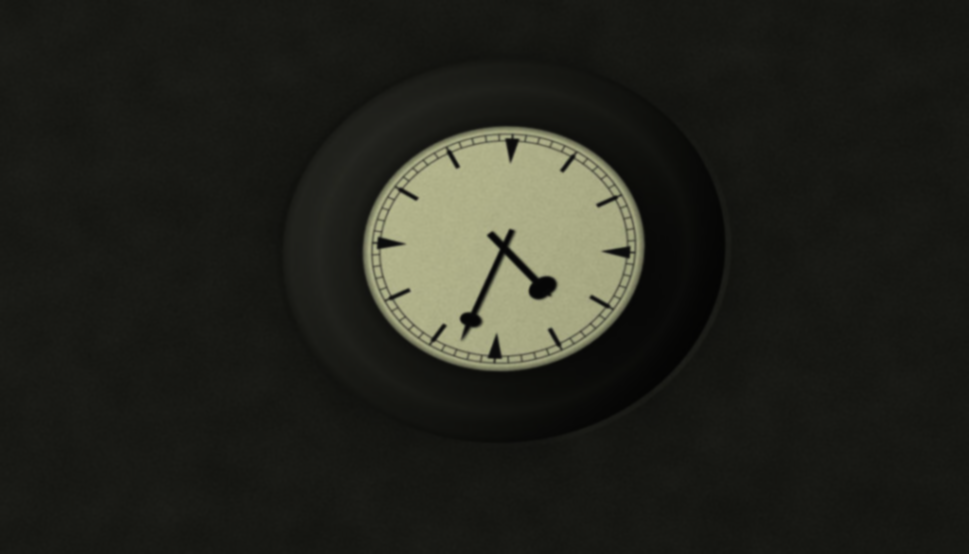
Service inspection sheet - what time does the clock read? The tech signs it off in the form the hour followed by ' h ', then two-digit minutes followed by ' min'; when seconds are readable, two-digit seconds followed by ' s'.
4 h 33 min
